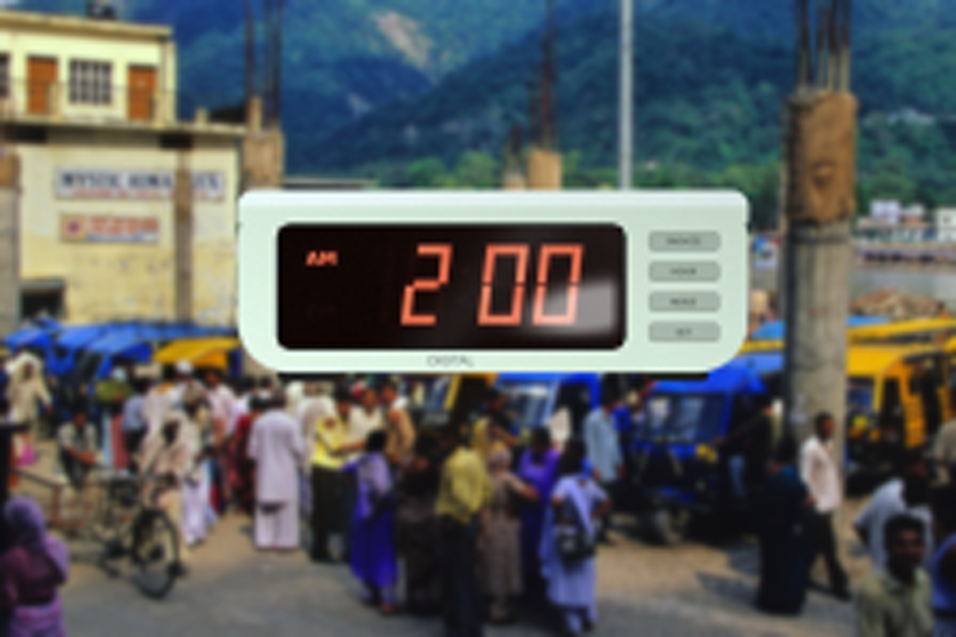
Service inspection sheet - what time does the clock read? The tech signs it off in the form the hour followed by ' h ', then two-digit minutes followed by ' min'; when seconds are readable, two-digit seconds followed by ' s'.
2 h 00 min
